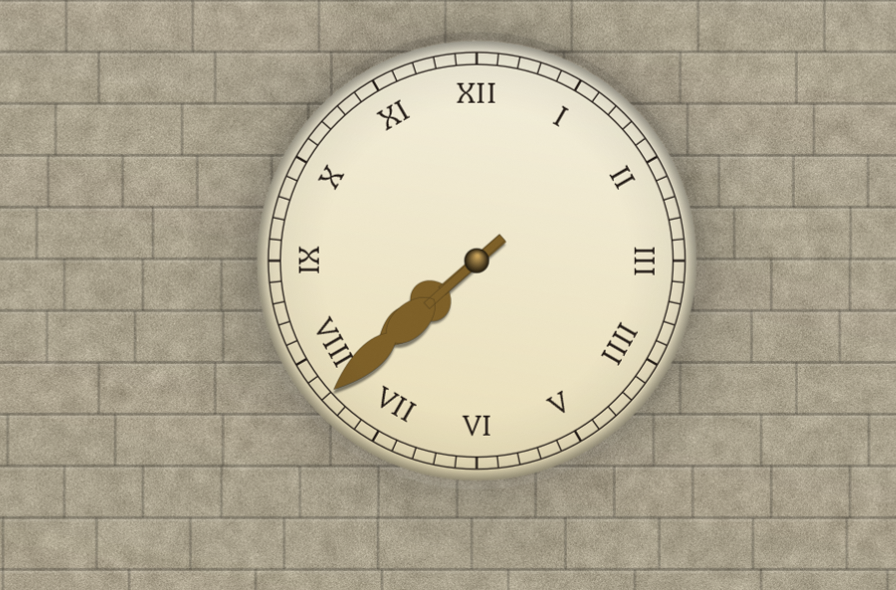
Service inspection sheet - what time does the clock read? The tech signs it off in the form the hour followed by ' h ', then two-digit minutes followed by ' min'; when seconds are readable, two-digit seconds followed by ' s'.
7 h 38 min
